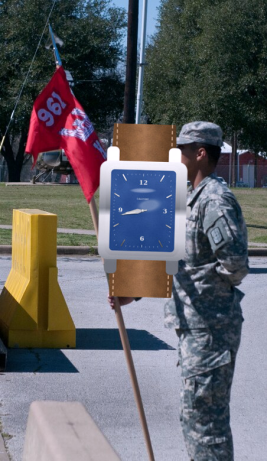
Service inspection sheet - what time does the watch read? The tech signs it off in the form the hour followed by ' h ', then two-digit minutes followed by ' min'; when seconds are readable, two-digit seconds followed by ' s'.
8 h 43 min
